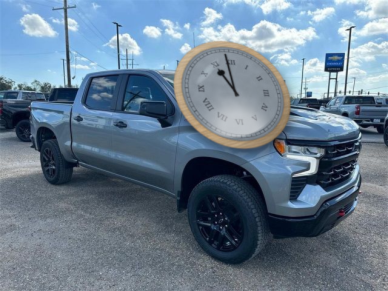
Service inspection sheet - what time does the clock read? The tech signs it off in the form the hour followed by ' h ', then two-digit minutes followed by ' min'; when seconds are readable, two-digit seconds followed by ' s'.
10 h 59 min
